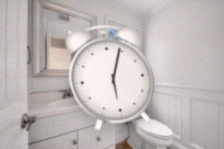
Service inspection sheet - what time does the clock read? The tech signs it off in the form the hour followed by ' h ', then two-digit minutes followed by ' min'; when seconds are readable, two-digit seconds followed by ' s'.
6 h 04 min
